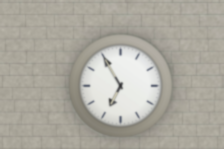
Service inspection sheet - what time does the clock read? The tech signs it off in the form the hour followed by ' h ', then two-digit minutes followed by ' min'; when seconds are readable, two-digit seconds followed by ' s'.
6 h 55 min
